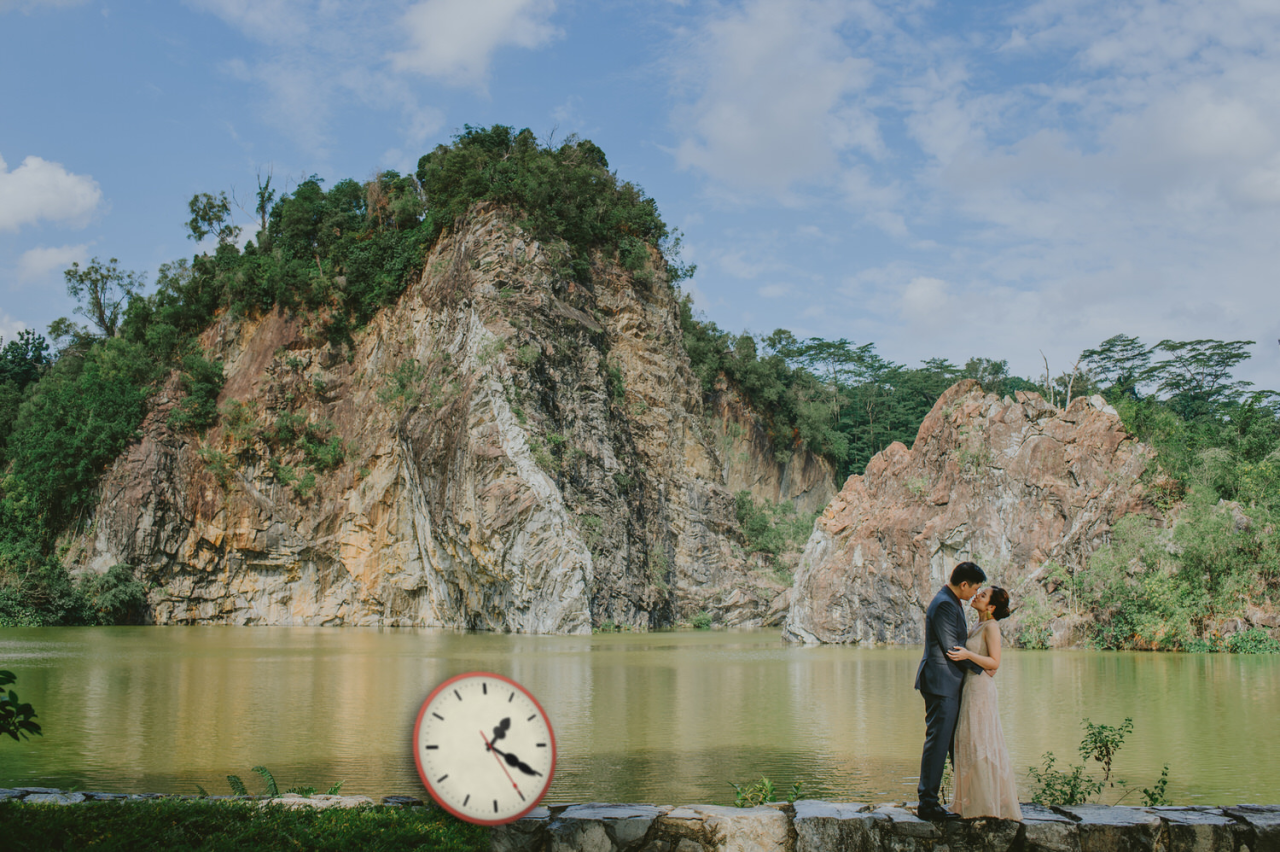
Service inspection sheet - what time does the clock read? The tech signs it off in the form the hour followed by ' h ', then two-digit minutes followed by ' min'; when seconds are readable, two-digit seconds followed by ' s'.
1 h 20 min 25 s
